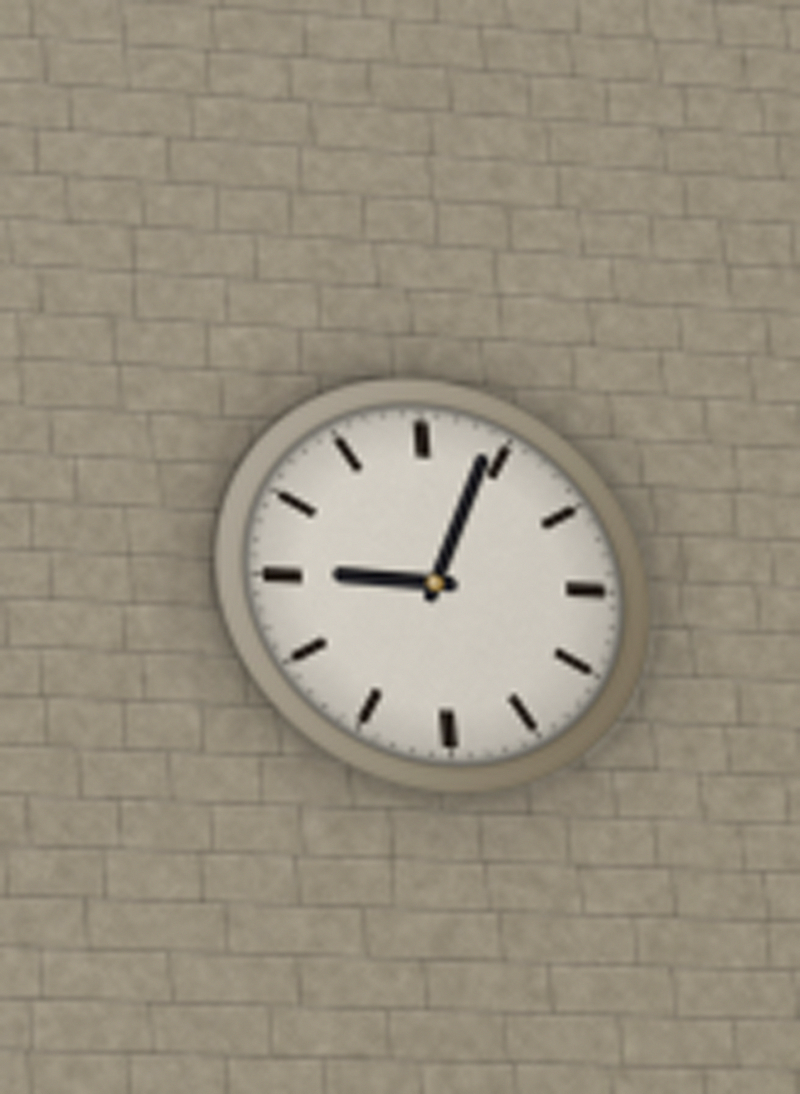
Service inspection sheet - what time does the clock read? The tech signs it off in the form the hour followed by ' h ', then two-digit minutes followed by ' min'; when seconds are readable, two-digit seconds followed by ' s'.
9 h 04 min
